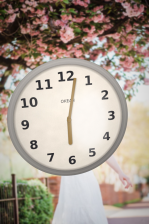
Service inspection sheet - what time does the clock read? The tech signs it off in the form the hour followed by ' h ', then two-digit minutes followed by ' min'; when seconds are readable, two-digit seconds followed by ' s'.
6 h 02 min
